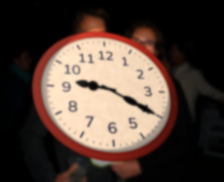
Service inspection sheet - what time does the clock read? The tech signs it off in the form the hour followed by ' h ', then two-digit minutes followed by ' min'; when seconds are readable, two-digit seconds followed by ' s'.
9 h 20 min
